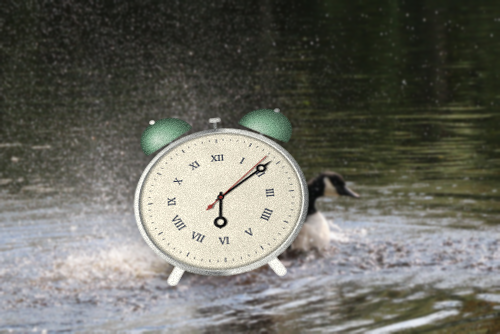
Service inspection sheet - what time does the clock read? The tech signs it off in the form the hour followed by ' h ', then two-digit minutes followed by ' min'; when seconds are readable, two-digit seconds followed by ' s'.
6 h 09 min 08 s
